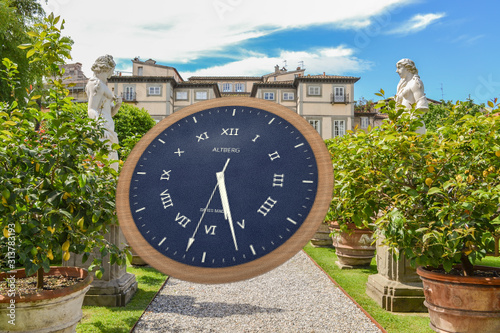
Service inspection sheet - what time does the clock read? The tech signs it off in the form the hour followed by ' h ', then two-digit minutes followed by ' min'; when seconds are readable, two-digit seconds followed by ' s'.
5 h 26 min 32 s
